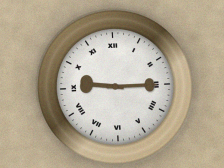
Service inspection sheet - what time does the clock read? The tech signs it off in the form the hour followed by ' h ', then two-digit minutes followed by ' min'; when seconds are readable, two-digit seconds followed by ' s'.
9 h 15 min
